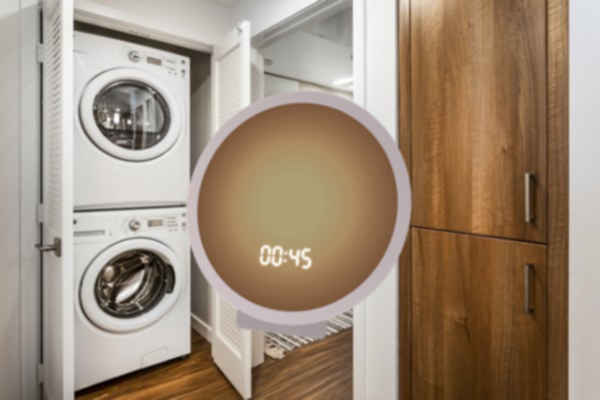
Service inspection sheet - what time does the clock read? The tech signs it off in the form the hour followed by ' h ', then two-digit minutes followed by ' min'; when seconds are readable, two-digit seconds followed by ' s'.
0 h 45 min
